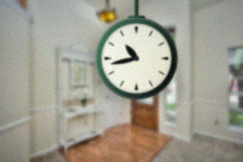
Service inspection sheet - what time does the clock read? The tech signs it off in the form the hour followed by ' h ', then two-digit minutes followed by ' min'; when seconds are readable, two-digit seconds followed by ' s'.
10 h 43 min
